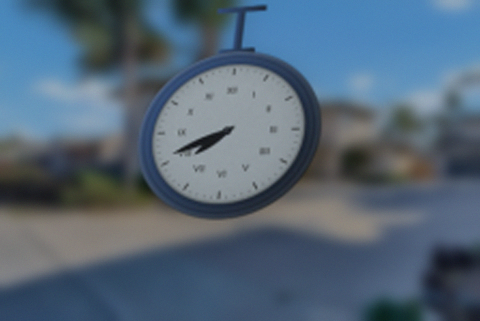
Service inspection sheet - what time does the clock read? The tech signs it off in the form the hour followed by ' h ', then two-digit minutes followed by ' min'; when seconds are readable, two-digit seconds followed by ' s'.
7 h 41 min
